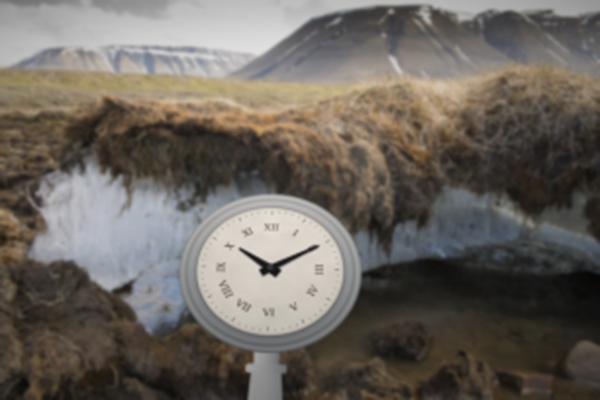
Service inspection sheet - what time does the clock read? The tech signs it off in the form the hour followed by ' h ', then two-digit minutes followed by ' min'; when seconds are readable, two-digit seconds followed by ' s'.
10 h 10 min
